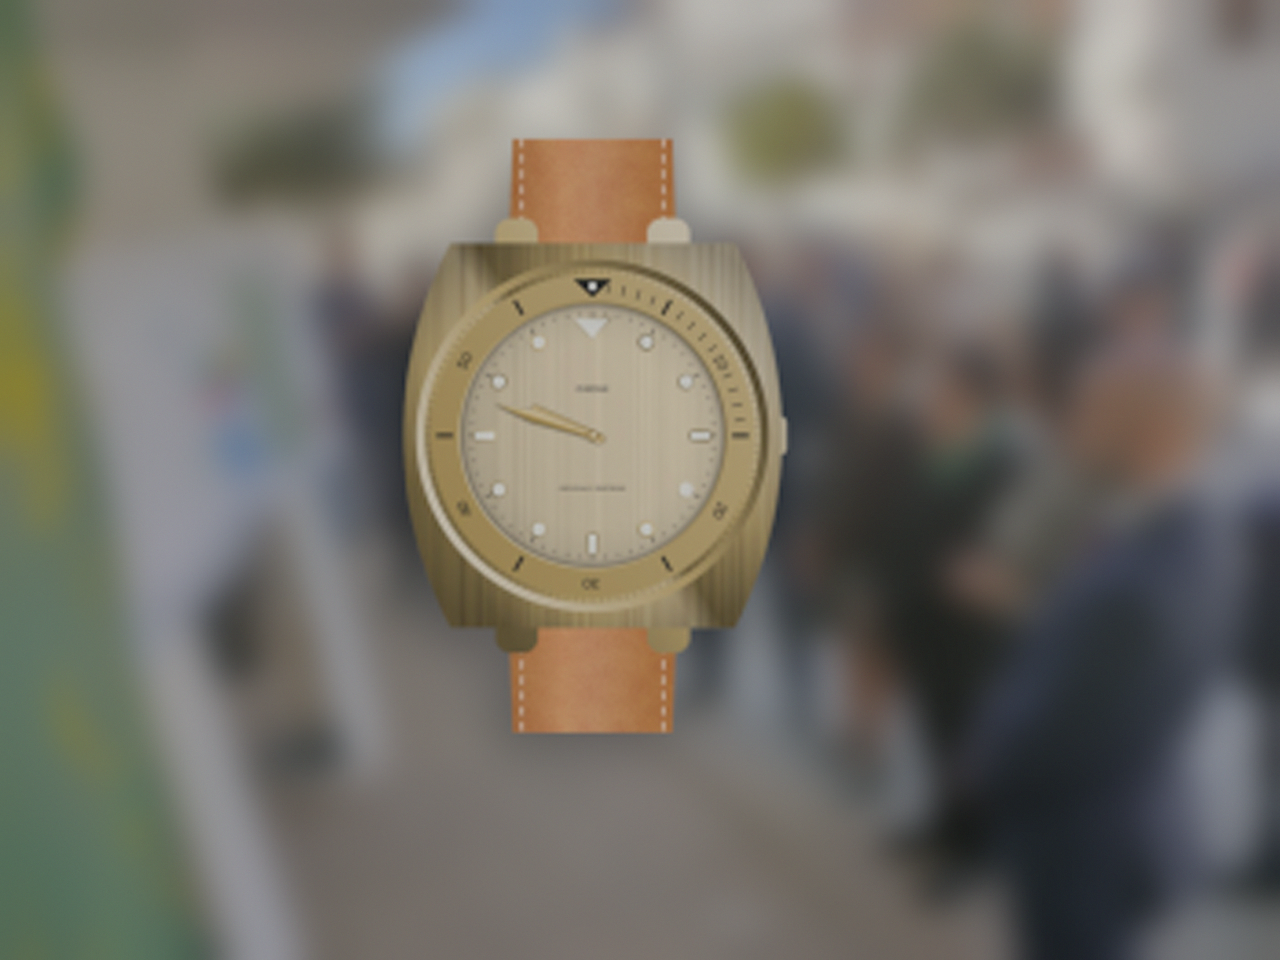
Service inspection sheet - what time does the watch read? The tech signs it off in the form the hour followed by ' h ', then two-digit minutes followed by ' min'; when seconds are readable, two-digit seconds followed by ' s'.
9 h 48 min
